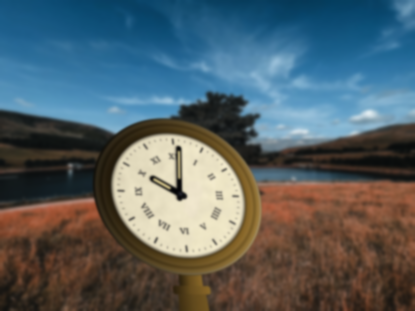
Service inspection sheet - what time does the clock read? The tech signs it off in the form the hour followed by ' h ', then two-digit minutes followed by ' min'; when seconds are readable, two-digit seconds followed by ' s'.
10 h 01 min
